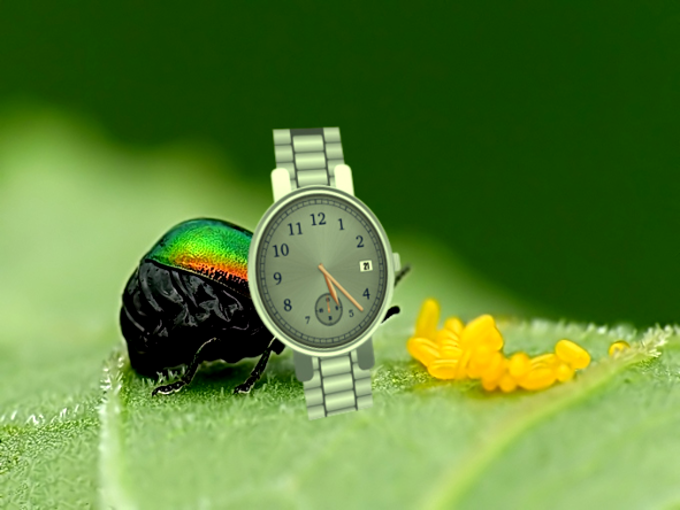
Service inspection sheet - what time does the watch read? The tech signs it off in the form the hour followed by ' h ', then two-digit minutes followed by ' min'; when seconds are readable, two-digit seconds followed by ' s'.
5 h 23 min
